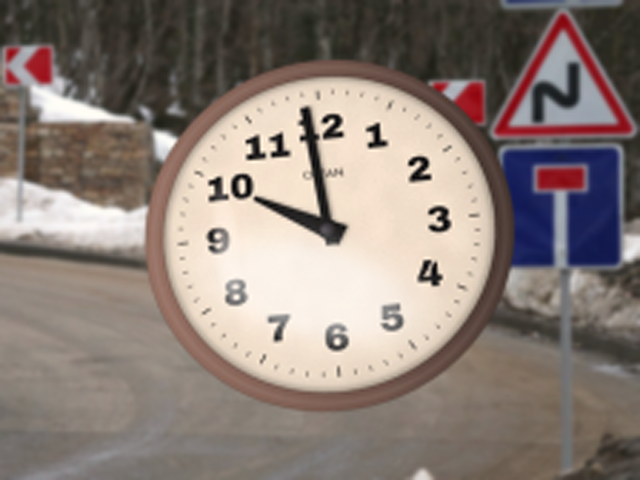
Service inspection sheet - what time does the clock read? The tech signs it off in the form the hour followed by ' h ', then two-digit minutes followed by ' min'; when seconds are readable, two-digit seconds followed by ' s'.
9 h 59 min
